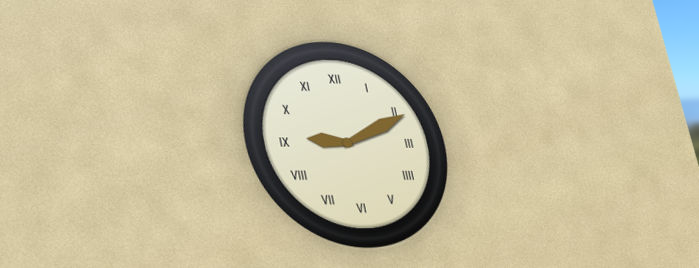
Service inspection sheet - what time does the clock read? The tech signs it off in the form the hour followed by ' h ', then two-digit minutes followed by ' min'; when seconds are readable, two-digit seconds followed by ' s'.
9 h 11 min
